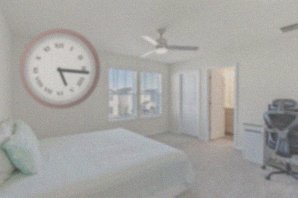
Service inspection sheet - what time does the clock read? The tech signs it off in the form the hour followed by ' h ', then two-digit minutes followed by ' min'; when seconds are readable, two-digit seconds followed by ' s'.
5 h 16 min
